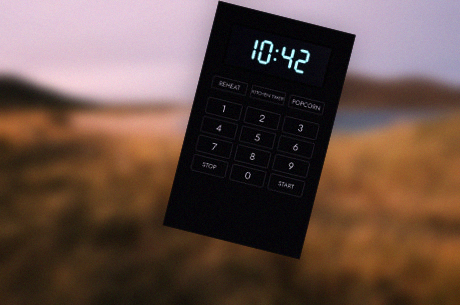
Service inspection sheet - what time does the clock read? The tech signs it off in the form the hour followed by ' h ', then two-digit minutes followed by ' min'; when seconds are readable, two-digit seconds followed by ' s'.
10 h 42 min
